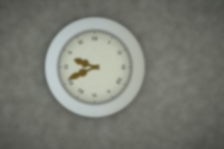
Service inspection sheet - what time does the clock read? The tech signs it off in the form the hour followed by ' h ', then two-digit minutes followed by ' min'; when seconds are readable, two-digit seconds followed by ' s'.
9 h 41 min
